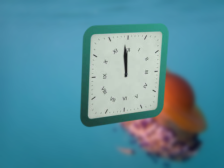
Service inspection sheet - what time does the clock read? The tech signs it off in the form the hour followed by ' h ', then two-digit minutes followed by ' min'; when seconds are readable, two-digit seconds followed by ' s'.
11 h 59 min
